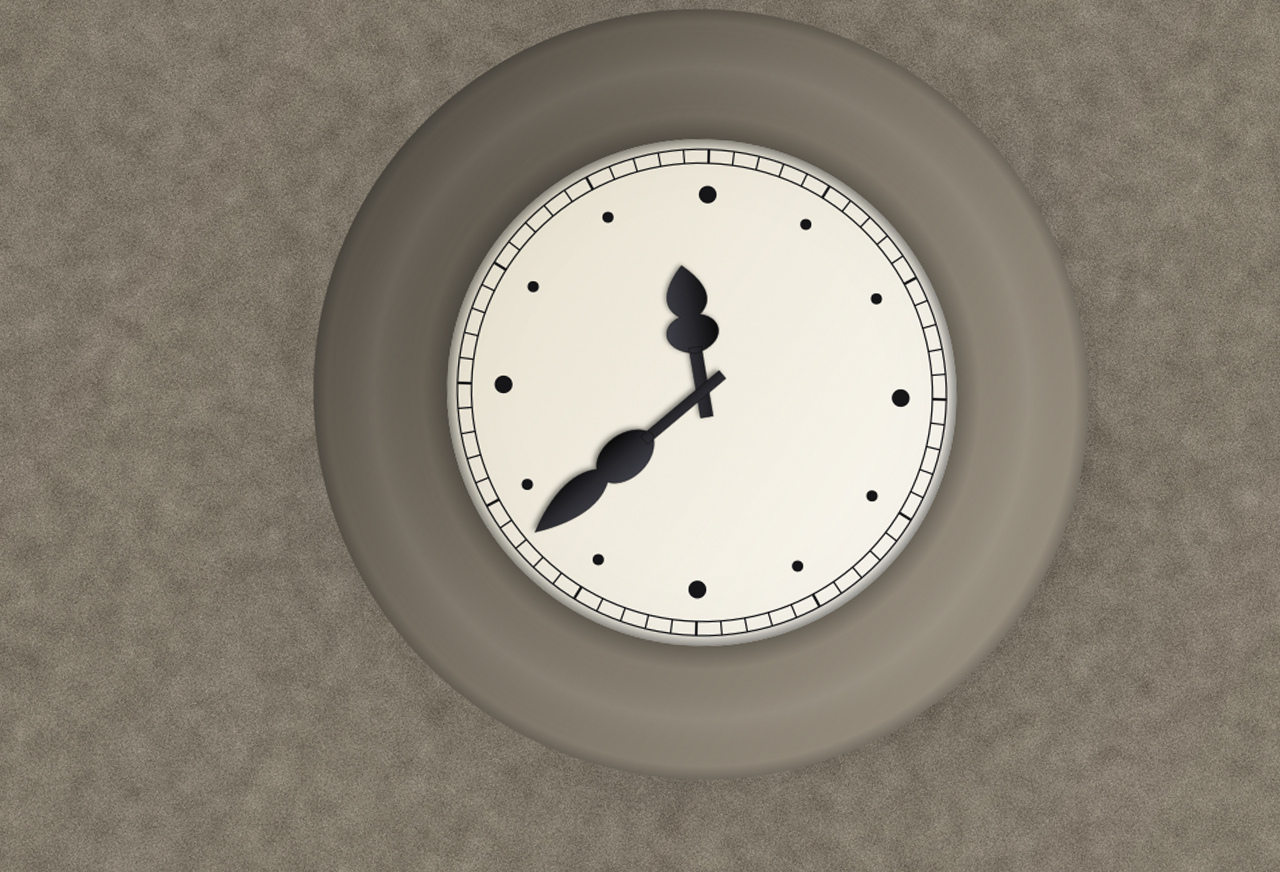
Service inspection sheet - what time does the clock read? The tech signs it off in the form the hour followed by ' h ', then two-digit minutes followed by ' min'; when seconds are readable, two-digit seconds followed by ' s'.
11 h 38 min
